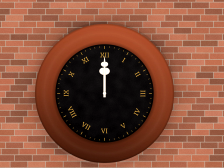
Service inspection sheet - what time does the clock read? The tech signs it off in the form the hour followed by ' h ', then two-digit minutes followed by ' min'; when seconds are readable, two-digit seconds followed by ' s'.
12 h 00 min
